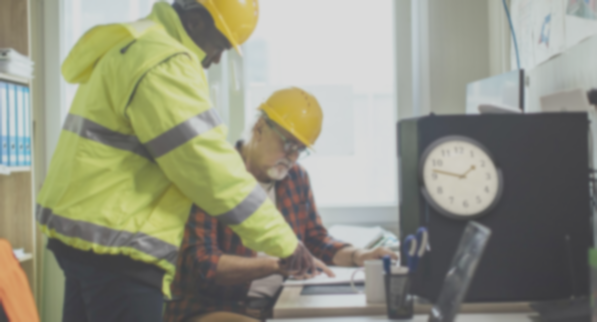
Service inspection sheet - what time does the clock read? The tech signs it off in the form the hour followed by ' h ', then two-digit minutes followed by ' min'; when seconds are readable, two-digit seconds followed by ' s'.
1 h 47 min
